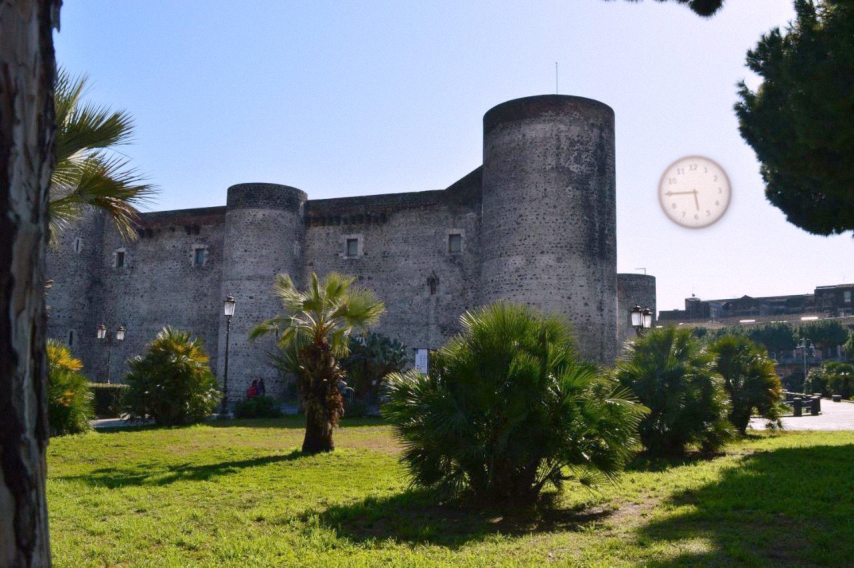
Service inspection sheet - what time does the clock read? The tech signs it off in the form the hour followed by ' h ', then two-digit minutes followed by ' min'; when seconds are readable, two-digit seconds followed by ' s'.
5 h 45 min
